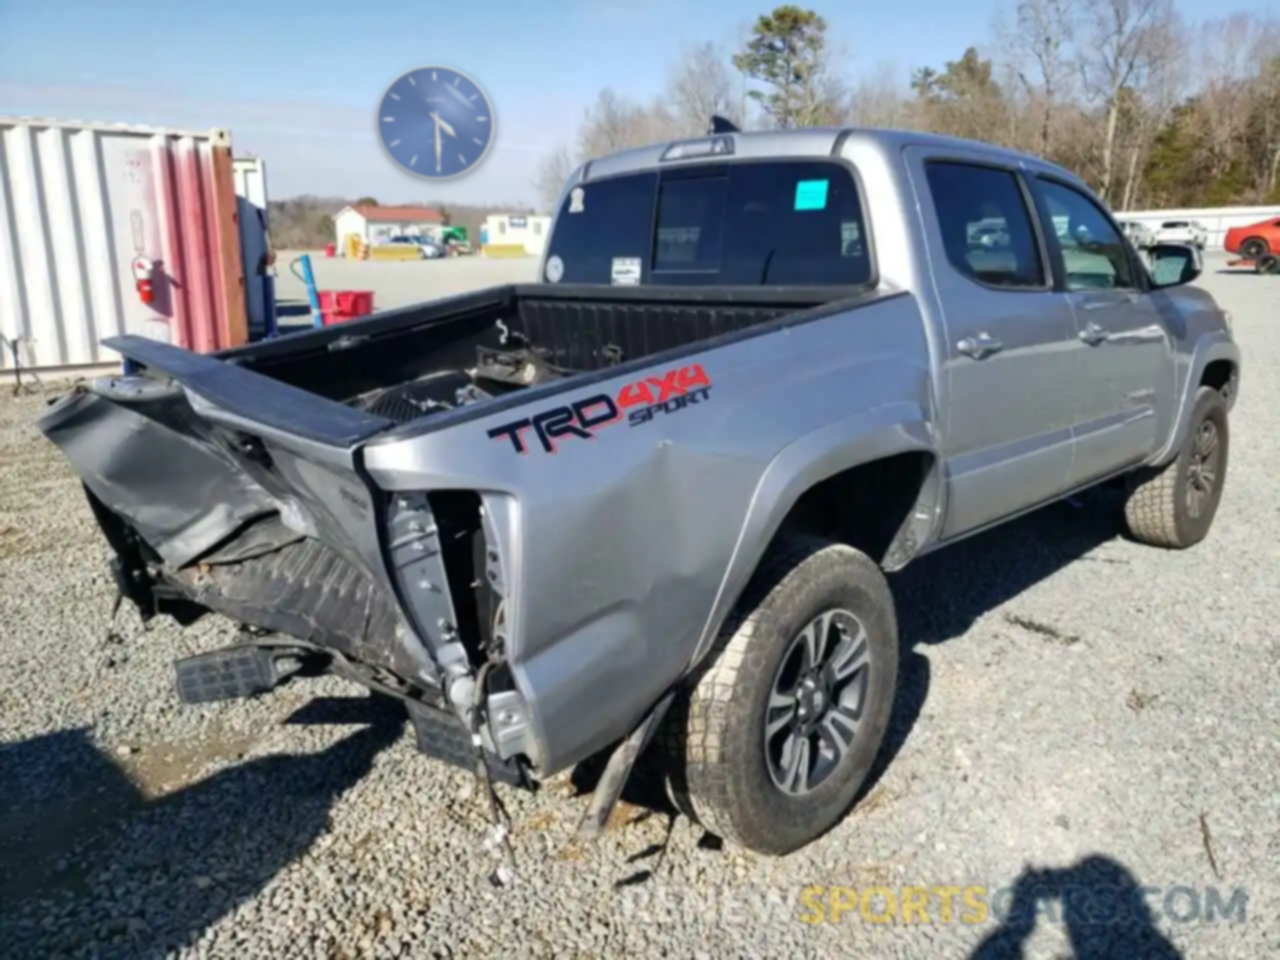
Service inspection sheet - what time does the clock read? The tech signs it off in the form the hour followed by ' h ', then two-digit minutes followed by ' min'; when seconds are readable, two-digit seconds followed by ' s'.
4 h 30 min
